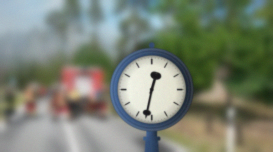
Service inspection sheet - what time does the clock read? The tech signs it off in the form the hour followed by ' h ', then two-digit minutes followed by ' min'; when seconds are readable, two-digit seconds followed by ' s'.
12 h 32 min
